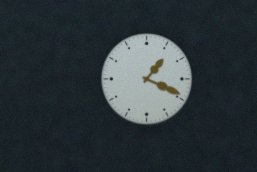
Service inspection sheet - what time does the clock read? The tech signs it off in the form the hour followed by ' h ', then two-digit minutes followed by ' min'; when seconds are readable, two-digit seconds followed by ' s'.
1 h 19 min
